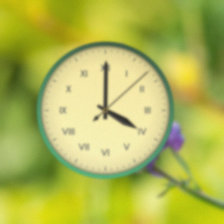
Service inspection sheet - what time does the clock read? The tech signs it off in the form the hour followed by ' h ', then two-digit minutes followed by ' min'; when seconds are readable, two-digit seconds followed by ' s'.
4 h 00 min 08 s
